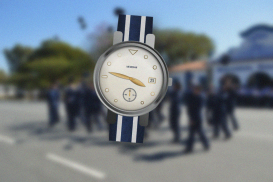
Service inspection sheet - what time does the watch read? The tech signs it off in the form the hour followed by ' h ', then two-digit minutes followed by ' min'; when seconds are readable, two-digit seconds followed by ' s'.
3 h 47 min
